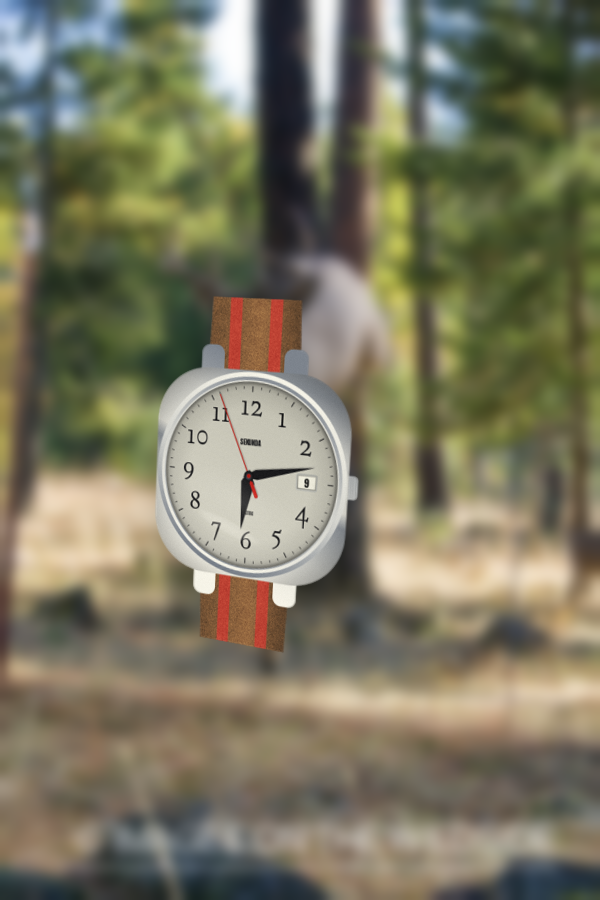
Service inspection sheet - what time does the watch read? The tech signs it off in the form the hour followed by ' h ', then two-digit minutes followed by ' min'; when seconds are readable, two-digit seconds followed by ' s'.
6 h 12 min 56 s
